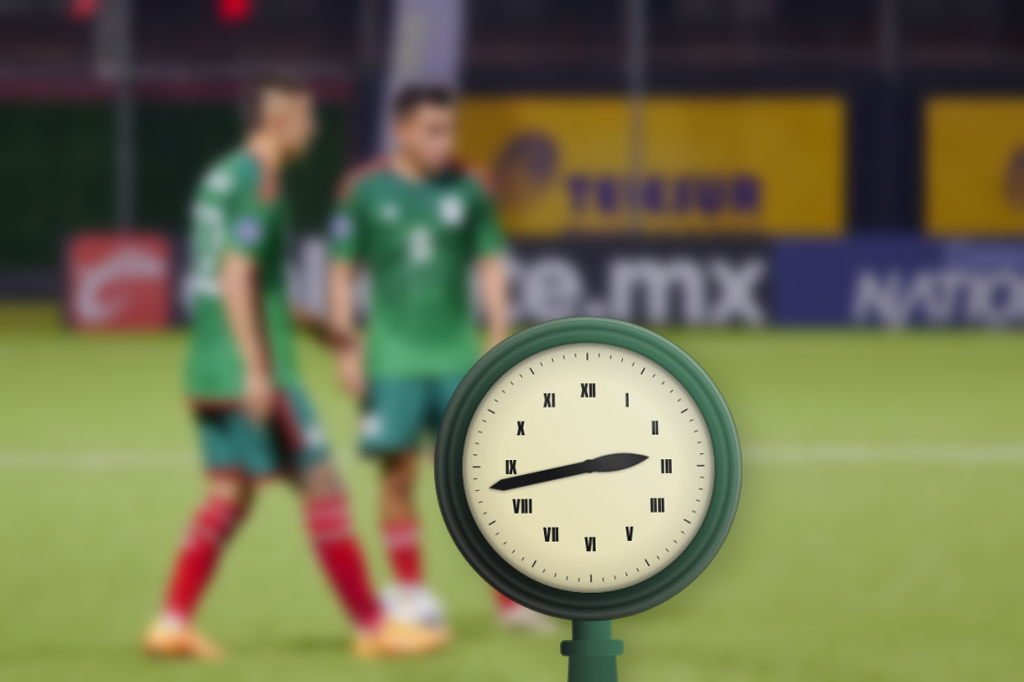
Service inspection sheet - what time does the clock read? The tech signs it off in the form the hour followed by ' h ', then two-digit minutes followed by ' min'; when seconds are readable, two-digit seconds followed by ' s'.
2 h 43 min
